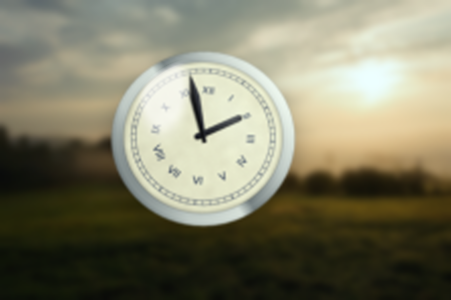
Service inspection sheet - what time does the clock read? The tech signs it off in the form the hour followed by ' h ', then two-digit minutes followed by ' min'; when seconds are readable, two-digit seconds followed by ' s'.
1 h 57 min
